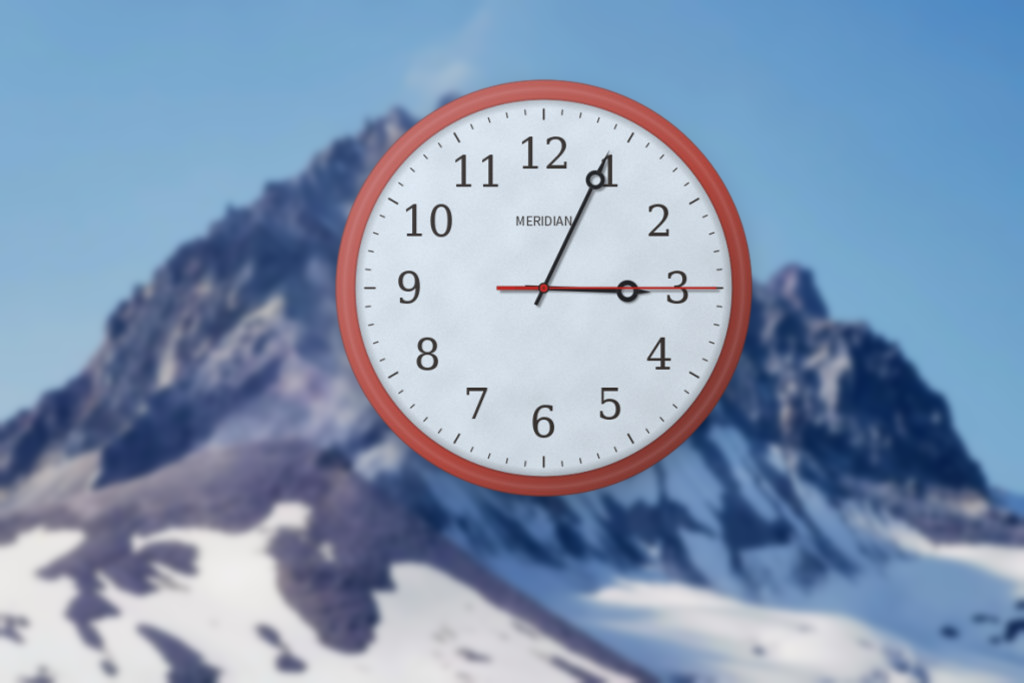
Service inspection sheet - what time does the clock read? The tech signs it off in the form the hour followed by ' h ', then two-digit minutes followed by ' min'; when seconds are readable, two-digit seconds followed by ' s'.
3 h 04 min 15 s
